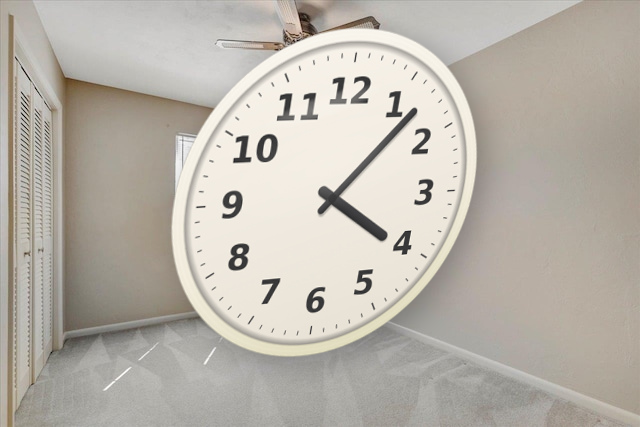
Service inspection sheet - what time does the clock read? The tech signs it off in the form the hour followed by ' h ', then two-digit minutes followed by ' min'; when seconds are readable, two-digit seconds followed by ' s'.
4 h 07 min
